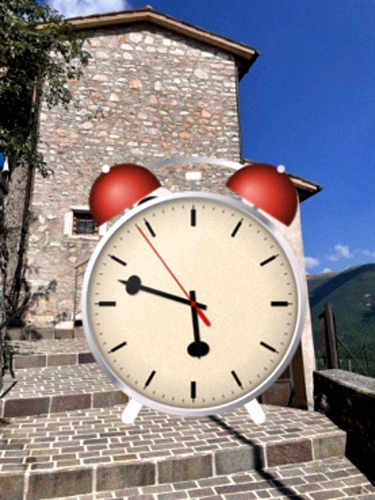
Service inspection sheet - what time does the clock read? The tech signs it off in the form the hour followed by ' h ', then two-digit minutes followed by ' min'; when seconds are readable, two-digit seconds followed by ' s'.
5 h 47 min 54 s
